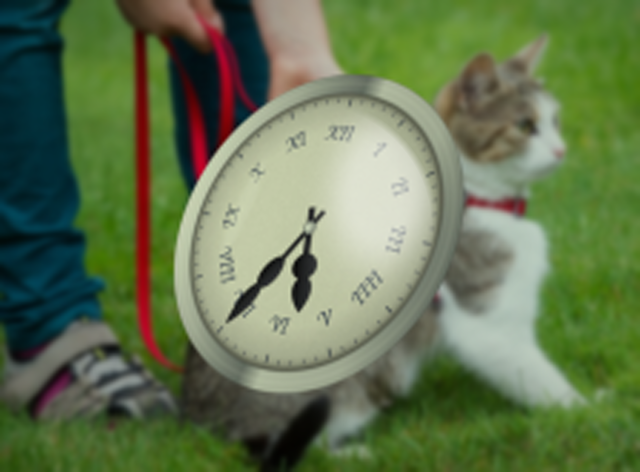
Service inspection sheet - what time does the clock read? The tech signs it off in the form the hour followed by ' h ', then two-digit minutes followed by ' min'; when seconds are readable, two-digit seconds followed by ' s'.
5 h 35 min
